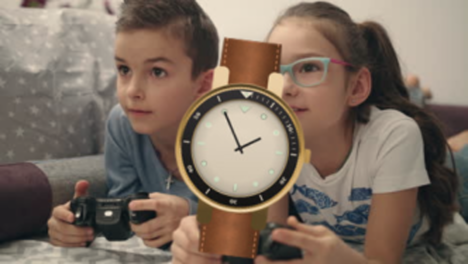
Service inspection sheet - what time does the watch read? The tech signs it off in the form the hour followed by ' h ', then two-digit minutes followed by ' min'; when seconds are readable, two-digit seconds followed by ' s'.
1 h 55 min
